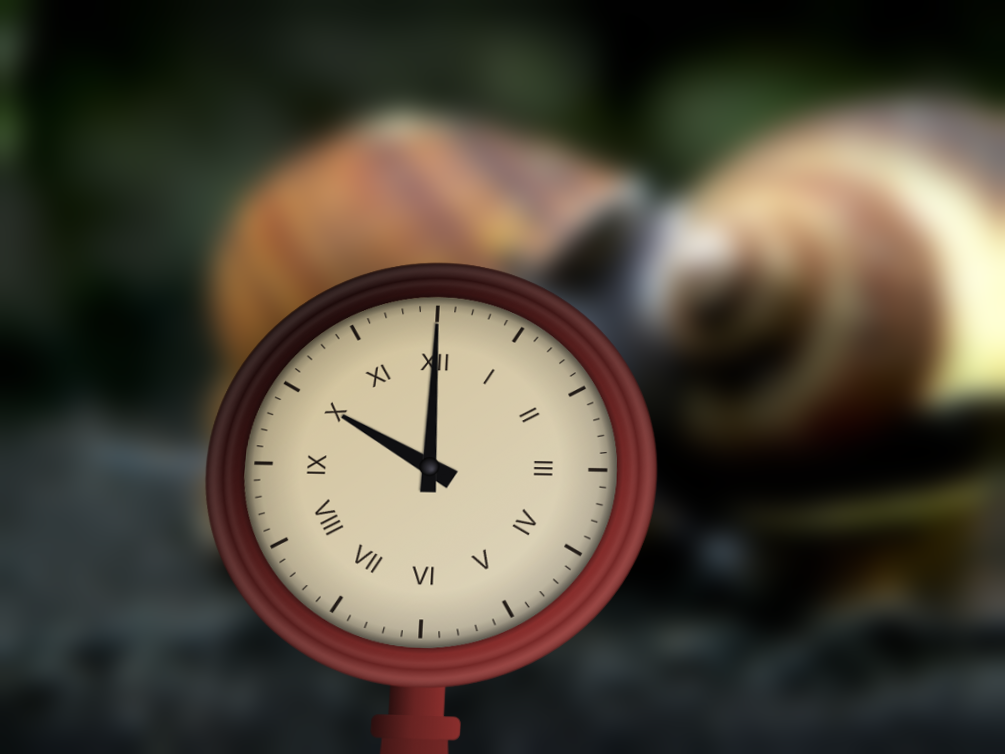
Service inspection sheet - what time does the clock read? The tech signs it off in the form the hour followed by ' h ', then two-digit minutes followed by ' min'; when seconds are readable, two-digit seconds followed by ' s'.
10 h 00 min
